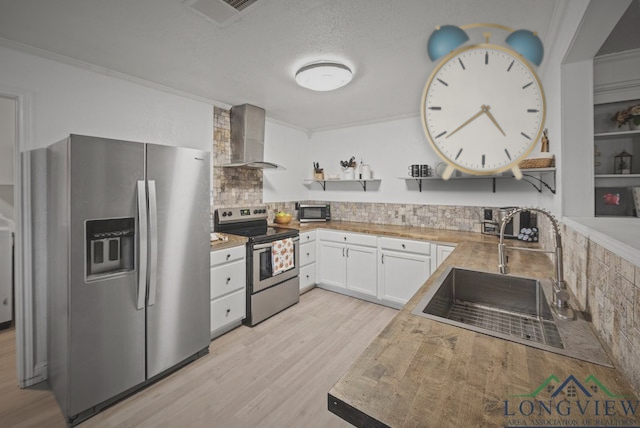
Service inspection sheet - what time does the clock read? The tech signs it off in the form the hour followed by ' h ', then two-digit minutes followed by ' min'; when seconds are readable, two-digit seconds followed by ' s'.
4 h 39 min
